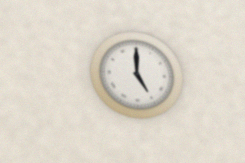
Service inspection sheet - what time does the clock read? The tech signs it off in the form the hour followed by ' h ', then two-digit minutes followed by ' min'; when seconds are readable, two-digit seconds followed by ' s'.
5 h 00 min
